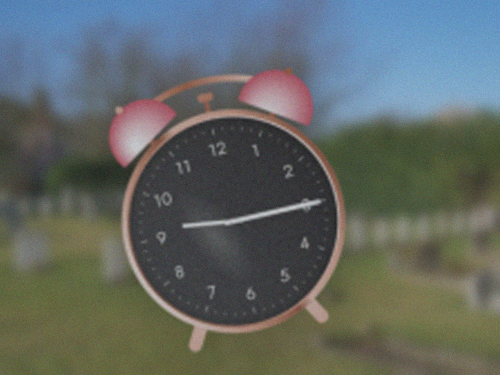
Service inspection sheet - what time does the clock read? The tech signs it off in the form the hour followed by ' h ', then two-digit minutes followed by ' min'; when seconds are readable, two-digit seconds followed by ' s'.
9 h 15 min
